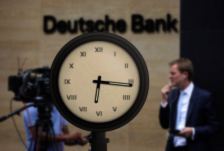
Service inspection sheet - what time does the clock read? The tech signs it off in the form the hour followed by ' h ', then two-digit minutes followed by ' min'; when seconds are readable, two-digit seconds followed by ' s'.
6 h 16 min
